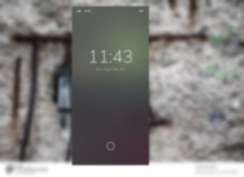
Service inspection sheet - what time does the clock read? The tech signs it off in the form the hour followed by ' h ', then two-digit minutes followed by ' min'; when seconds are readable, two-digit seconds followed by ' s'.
11 h 43 min
